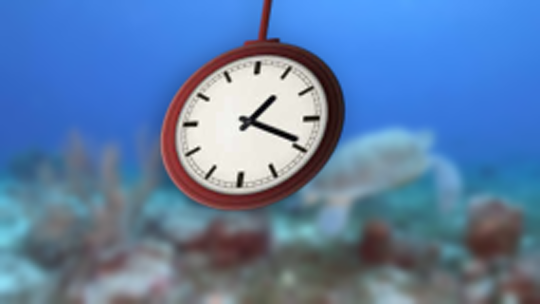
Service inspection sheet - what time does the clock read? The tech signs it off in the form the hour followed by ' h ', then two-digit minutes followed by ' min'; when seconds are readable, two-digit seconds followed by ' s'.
1 h 19 min
